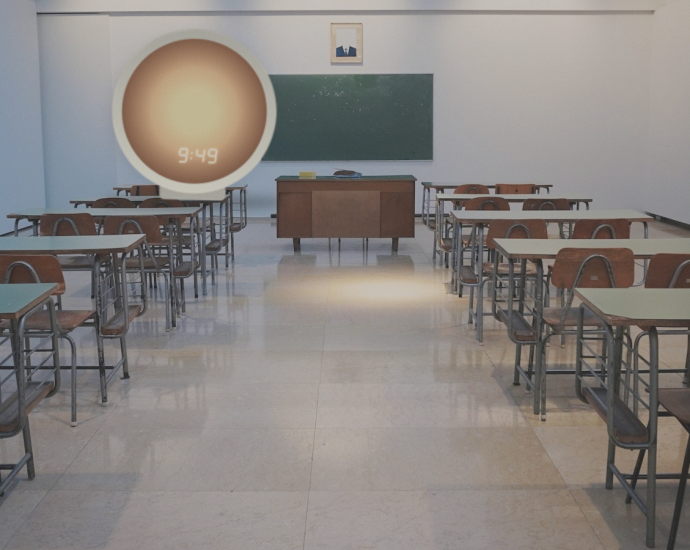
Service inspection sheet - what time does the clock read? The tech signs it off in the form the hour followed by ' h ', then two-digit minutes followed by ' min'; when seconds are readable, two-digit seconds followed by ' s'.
9 h 49 min
